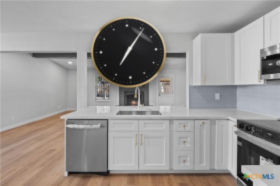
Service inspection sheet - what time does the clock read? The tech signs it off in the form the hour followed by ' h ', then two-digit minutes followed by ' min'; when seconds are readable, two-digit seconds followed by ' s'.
7 h 06 min
